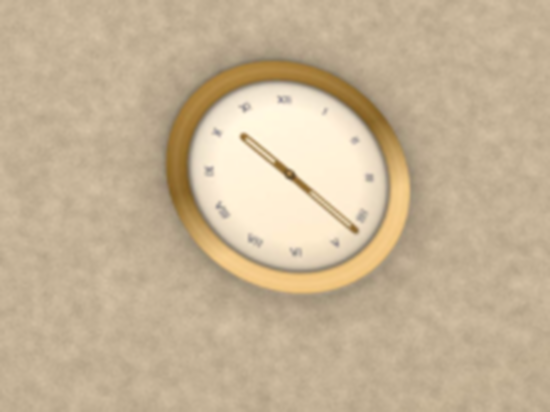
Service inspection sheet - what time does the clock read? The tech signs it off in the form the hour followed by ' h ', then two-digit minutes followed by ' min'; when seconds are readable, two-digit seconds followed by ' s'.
10 h 22 min
